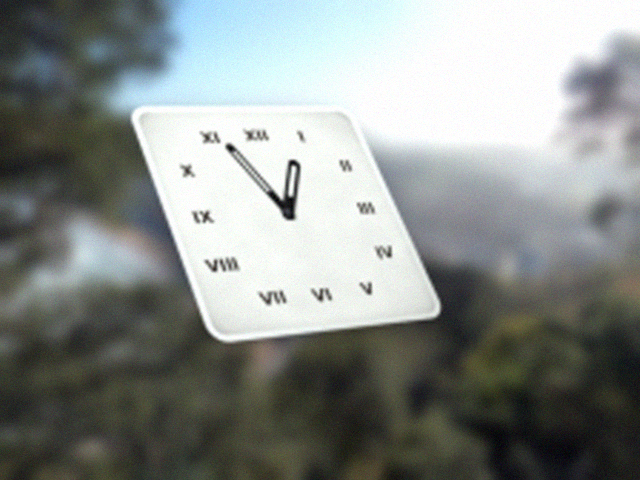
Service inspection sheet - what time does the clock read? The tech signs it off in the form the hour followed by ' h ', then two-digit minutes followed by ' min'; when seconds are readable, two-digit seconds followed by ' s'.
12 h 56 min
